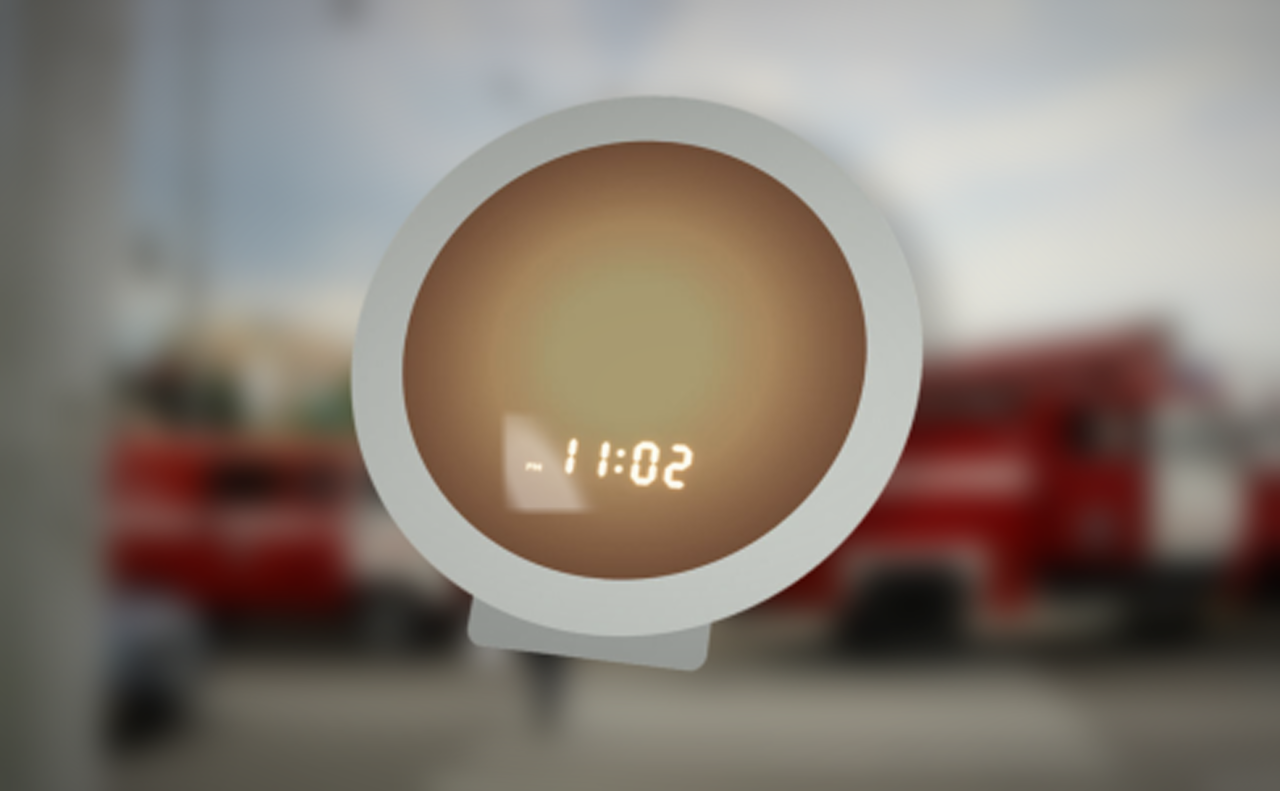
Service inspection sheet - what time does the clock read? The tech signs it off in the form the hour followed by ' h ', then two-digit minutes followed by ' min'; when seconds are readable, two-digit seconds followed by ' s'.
11 h 02 min
